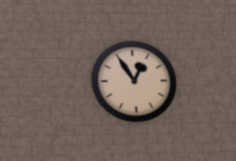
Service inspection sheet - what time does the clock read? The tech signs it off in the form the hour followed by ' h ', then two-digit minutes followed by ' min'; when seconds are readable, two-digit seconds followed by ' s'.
12 h 55 min
